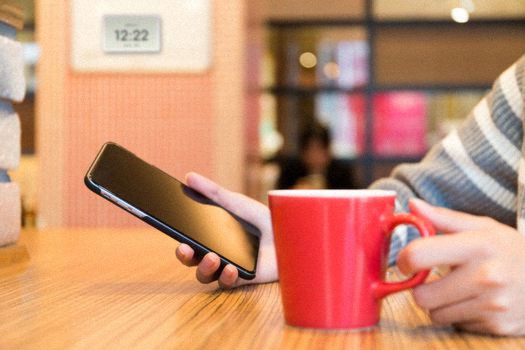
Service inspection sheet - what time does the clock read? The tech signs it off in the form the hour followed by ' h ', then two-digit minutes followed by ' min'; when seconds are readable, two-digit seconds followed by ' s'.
12 h 22 min
